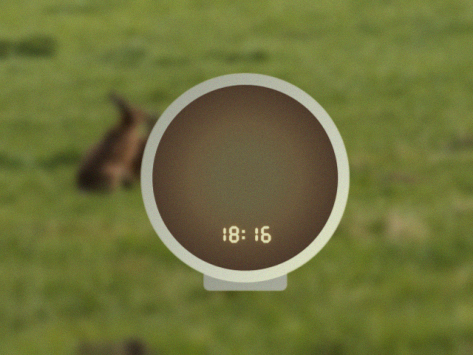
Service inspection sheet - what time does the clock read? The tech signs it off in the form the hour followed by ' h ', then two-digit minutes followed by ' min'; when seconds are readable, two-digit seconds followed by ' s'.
18 h 16 min
